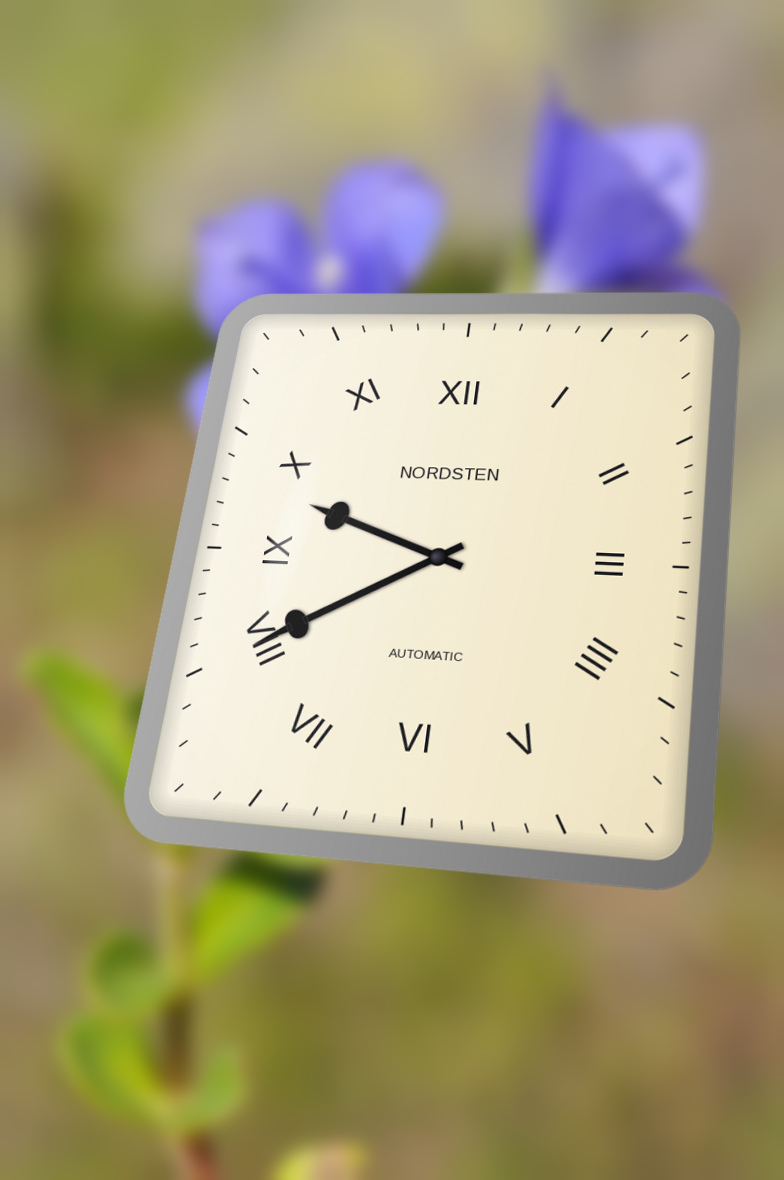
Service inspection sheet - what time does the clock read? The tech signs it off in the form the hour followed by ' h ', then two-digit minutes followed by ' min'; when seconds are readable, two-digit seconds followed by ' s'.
9 h 40 min
